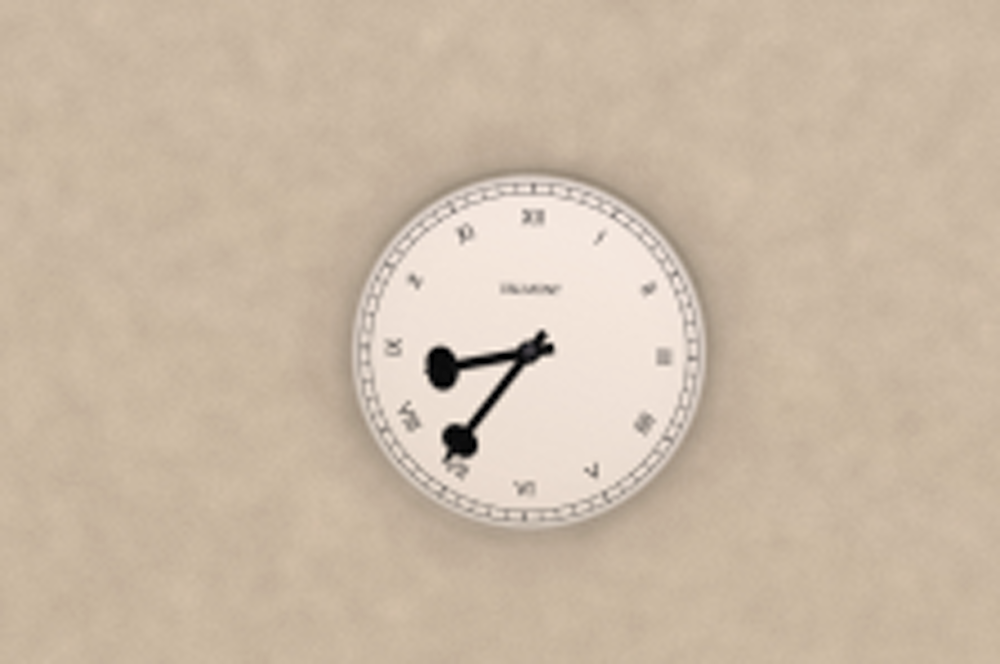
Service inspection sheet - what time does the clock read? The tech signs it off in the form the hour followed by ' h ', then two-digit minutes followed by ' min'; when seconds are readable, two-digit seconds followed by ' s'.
8 h 36 min
